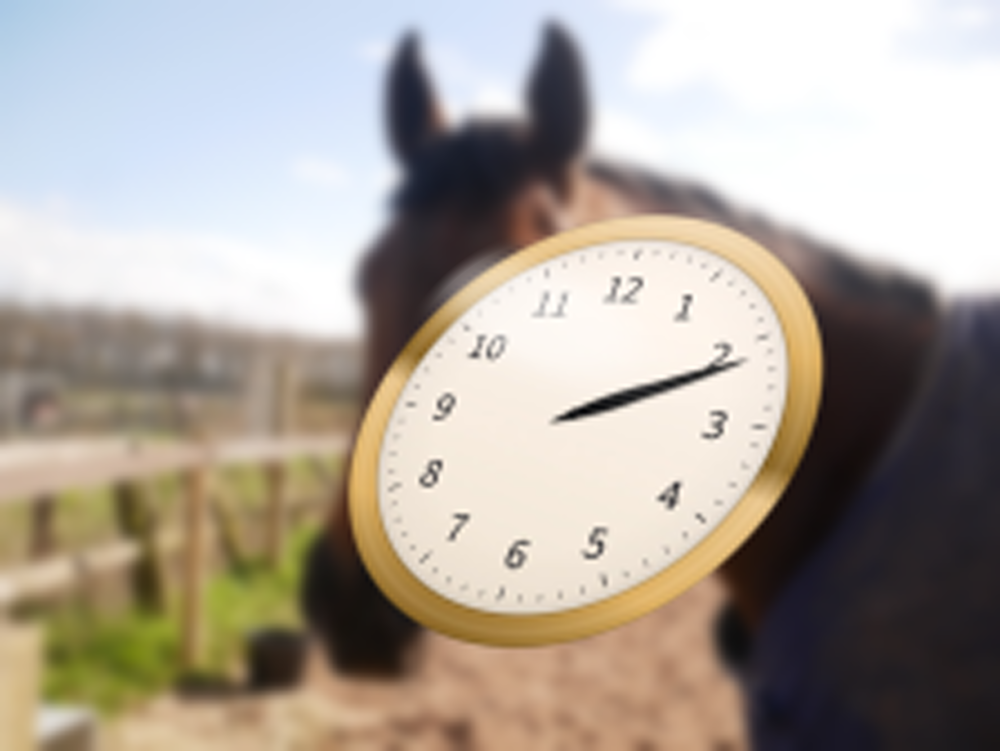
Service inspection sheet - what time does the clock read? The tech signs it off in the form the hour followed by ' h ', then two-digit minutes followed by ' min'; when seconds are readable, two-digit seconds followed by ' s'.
2 h 11 min
